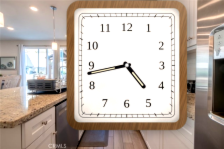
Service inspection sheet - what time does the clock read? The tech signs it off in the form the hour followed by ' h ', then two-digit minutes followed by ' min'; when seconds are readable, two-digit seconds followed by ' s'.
4 h 43 min
